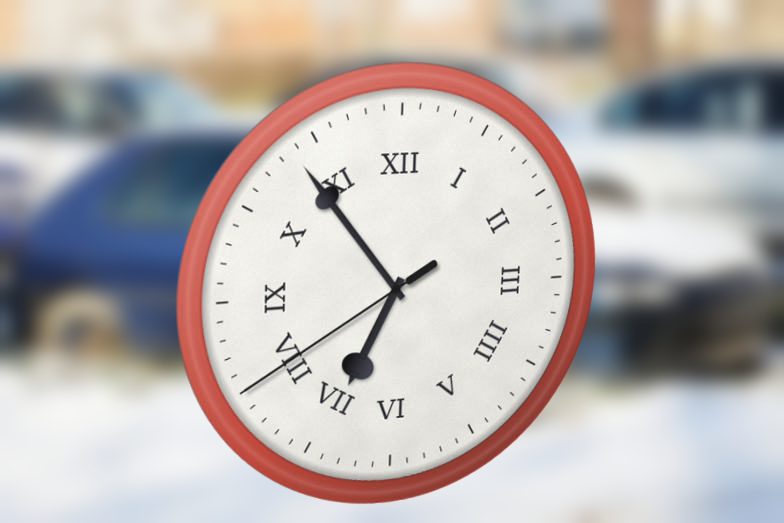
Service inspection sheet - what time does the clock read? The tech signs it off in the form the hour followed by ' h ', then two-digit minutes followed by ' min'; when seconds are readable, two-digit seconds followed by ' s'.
6 h 53 min 40 s
